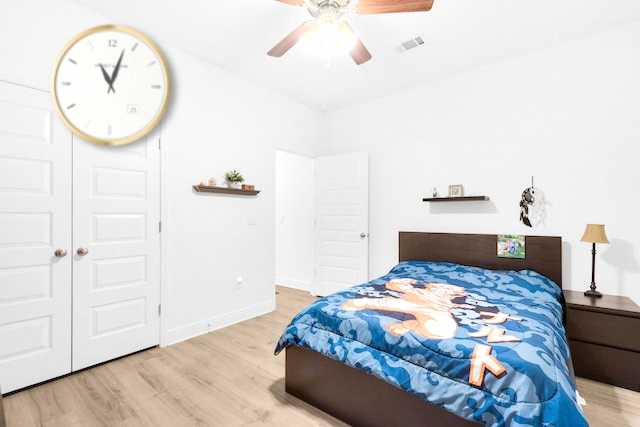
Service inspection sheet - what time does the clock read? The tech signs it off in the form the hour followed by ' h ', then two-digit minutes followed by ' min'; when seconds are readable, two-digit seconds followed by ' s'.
11 h 03 min
